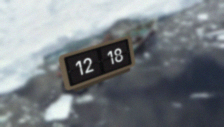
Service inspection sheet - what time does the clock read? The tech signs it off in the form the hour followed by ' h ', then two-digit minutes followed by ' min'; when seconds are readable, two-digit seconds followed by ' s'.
12 h 18 min
